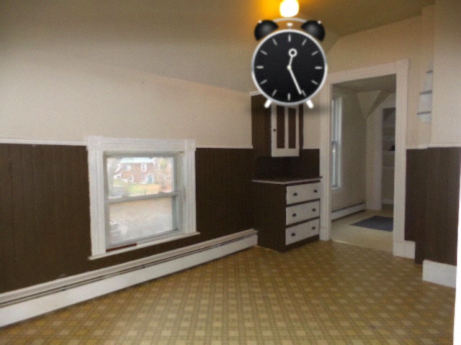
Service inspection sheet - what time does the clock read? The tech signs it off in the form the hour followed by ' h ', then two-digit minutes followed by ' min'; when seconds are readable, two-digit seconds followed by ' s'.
12 h 26 min
